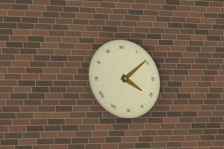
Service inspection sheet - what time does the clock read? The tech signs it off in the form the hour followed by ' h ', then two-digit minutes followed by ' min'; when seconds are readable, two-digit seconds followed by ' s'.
4 h 09 min
